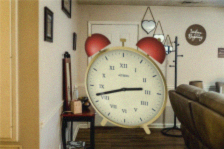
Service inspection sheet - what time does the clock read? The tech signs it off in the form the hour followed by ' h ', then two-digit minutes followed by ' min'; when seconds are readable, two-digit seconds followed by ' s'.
2 h 42 min
